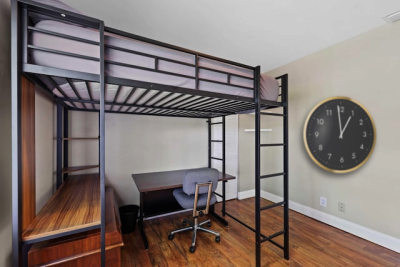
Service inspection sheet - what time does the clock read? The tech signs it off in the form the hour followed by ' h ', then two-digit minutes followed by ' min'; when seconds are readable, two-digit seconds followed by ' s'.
12 h 59 min
